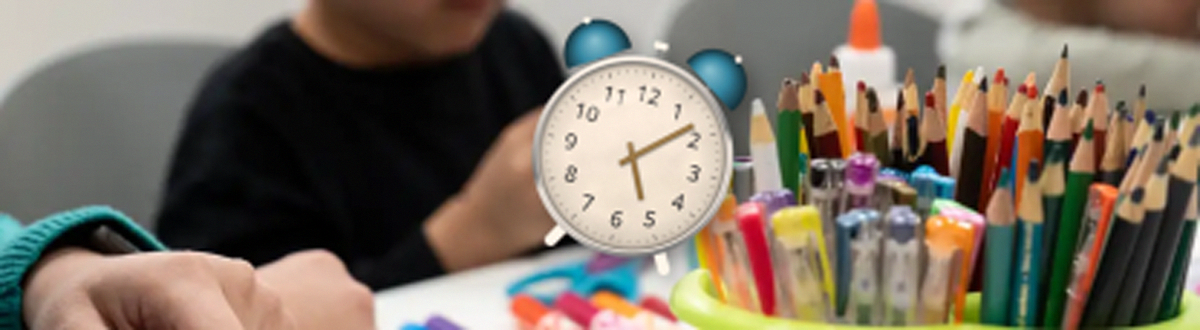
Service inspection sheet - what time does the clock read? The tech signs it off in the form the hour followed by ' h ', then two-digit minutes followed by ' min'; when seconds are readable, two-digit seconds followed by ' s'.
5 h 08 min
